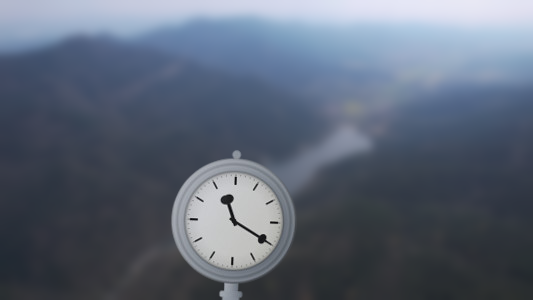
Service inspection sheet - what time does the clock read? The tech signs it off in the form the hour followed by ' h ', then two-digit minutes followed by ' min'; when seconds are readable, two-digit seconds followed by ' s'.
11 h 20 min
